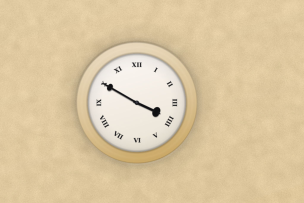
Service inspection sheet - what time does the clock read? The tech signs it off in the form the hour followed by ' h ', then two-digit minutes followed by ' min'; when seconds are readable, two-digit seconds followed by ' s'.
3 h 50 min
